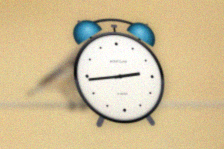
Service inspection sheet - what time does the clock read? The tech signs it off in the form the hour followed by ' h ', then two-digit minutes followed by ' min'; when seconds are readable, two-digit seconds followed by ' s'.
2 h 44 min
